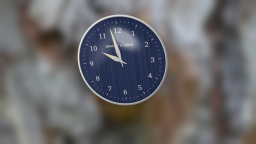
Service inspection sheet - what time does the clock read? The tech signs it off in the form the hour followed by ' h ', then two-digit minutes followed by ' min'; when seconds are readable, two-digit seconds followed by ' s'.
9 h 58 min
